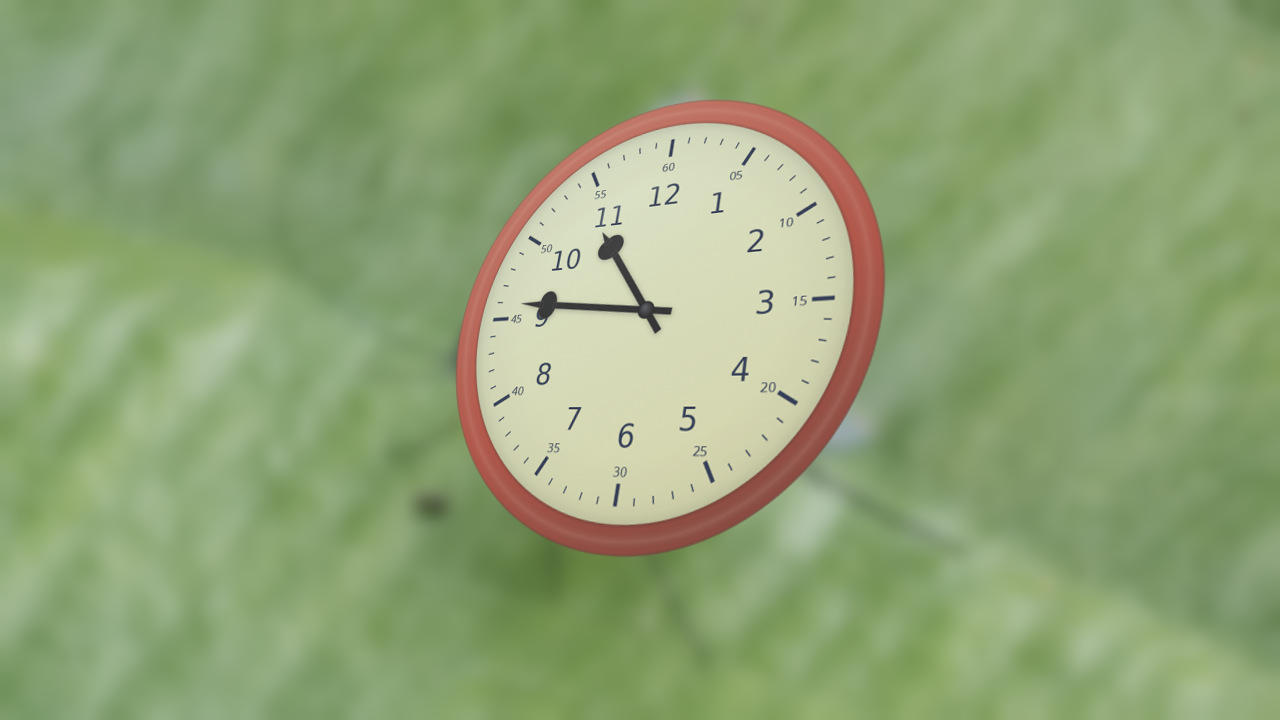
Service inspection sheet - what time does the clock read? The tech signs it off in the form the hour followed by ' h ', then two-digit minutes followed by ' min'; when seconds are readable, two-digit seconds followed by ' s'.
10 h 46 min
